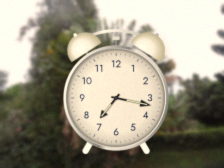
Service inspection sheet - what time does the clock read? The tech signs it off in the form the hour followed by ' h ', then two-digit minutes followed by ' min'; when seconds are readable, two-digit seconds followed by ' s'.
7 h 17 min
